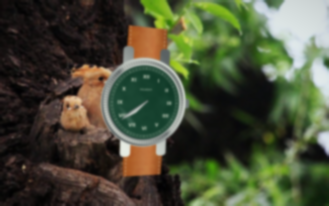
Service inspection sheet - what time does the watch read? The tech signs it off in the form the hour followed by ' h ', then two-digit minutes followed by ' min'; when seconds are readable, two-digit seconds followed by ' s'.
7 h 39 min
